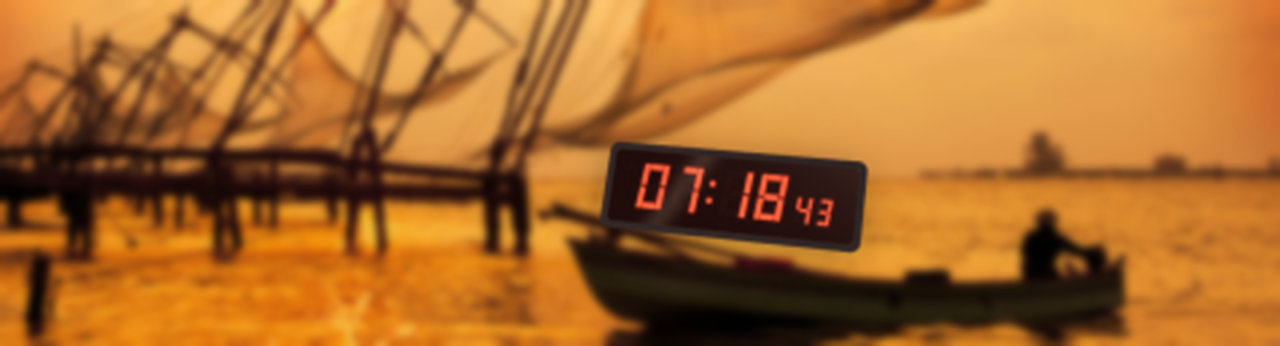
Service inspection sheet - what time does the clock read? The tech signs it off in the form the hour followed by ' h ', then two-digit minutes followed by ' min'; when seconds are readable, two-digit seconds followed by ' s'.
7 h 18 min 43 s
